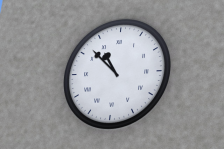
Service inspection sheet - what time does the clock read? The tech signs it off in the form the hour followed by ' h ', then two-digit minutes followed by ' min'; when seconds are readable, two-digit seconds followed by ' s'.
10 h 52 min
